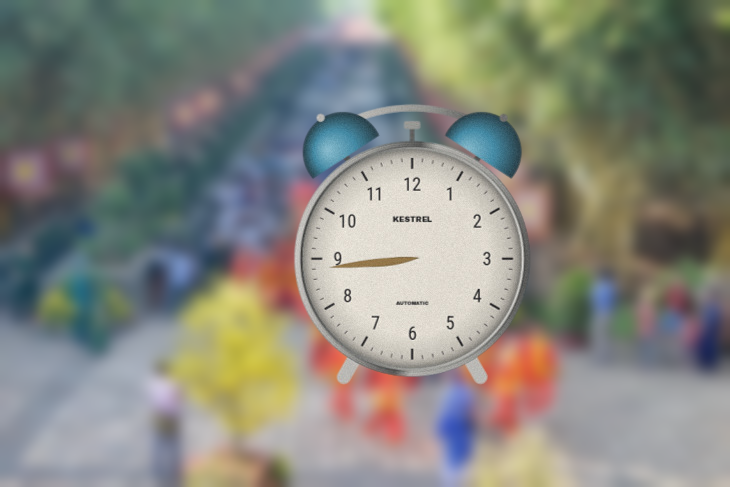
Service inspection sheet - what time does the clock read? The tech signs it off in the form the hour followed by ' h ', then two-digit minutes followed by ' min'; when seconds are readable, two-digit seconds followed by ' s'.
8 h 44 min
